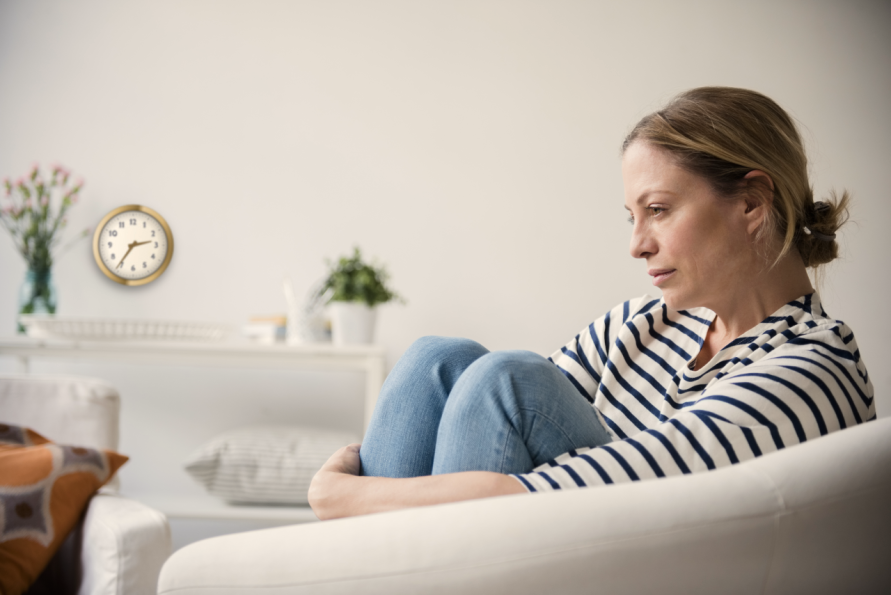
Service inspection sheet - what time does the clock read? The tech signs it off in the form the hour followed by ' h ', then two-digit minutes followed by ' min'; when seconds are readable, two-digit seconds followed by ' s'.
2 h 36 min
